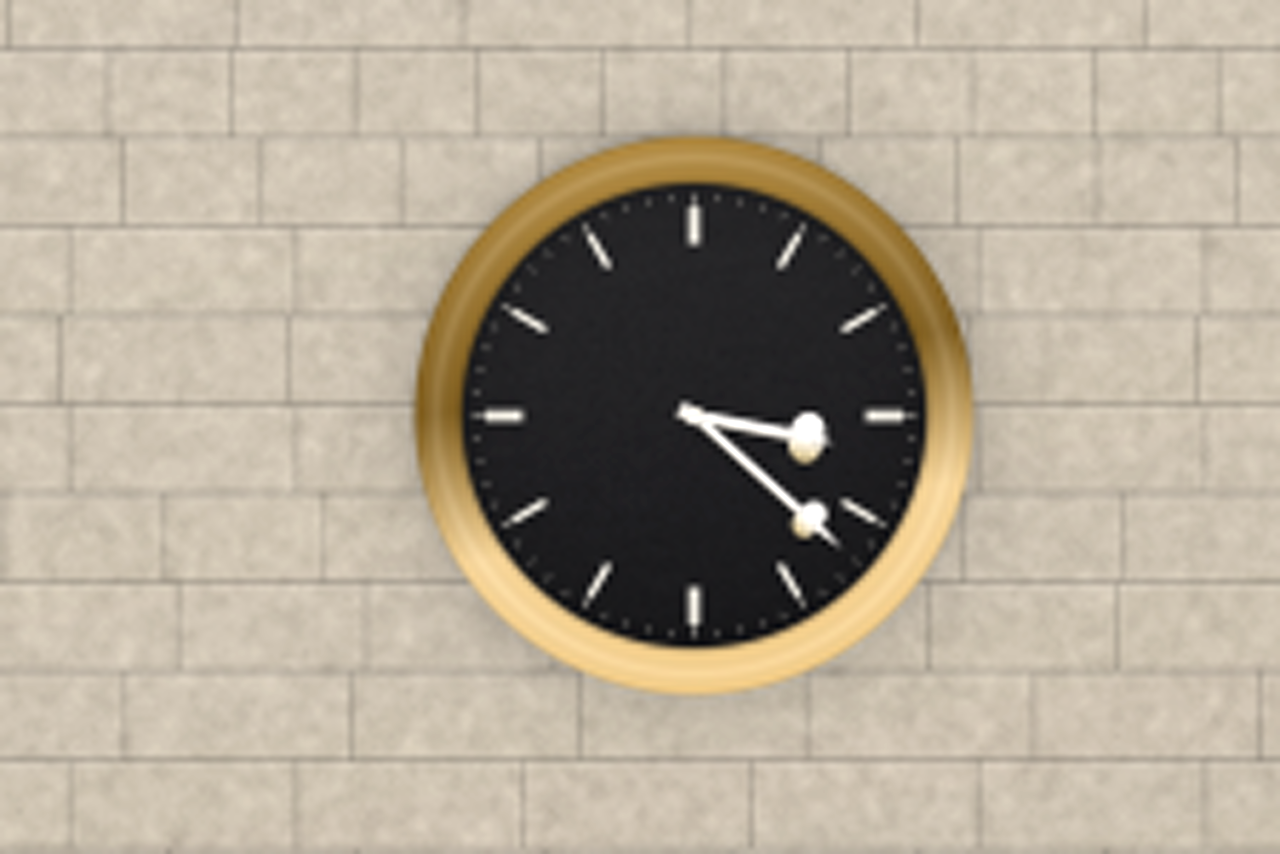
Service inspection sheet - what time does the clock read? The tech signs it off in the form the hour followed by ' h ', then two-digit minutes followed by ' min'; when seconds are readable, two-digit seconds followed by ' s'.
3 h 22 min
